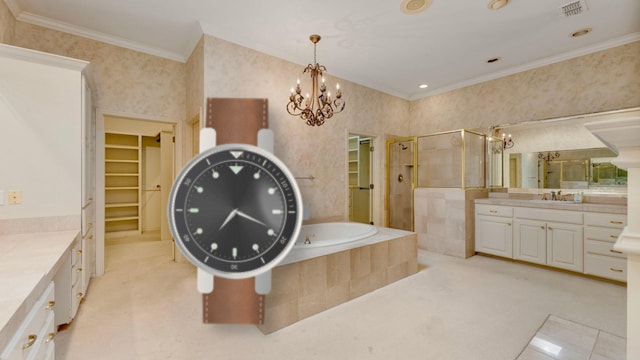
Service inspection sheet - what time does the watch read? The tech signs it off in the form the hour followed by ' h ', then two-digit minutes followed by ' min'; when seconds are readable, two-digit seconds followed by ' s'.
7 h 19 min
